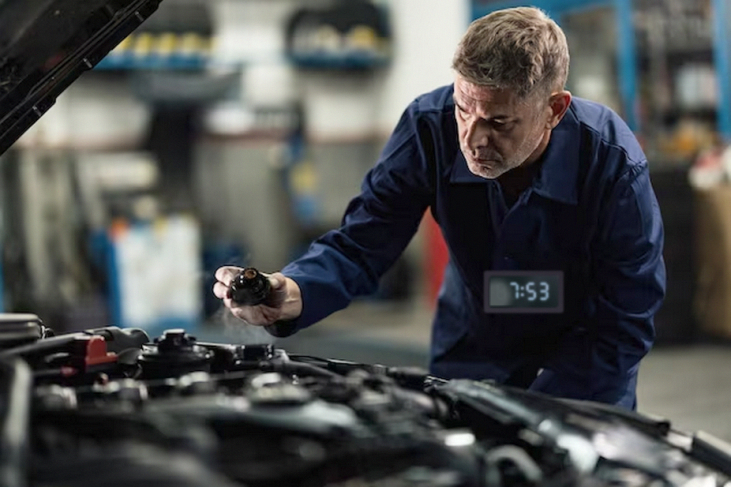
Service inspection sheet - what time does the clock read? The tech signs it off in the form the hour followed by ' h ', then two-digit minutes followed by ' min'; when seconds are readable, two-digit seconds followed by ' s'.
7 h 53 min
